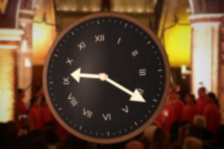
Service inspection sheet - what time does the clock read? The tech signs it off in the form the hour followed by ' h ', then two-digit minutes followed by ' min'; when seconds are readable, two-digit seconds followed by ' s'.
9 h 21 min
